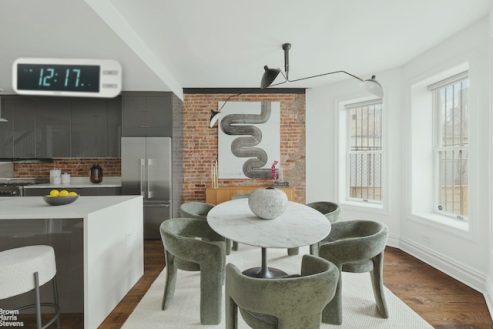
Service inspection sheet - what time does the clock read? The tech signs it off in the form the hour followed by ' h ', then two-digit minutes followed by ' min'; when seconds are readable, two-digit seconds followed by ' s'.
12 h 17 min
